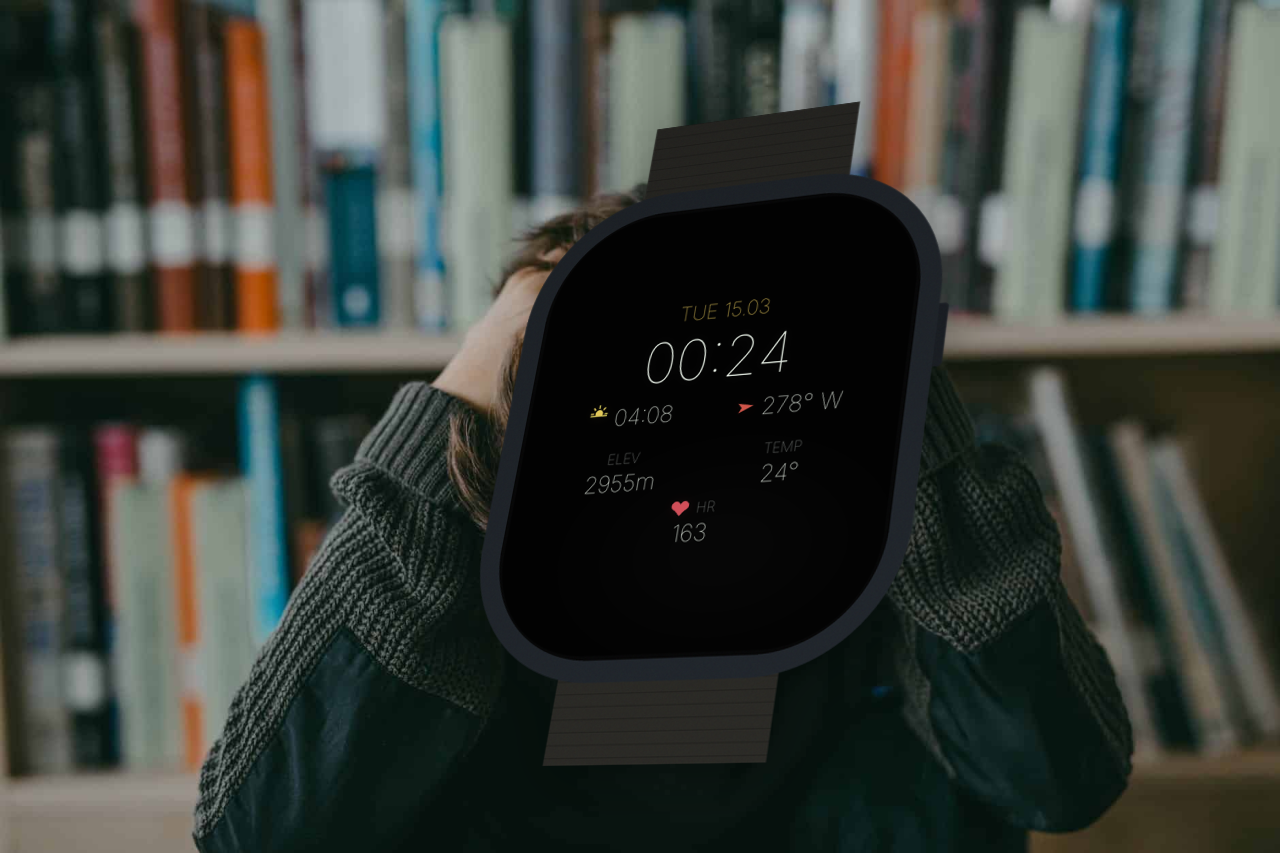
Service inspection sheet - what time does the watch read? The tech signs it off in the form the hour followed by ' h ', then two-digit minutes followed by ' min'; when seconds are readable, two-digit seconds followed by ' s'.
0 h 24 min
